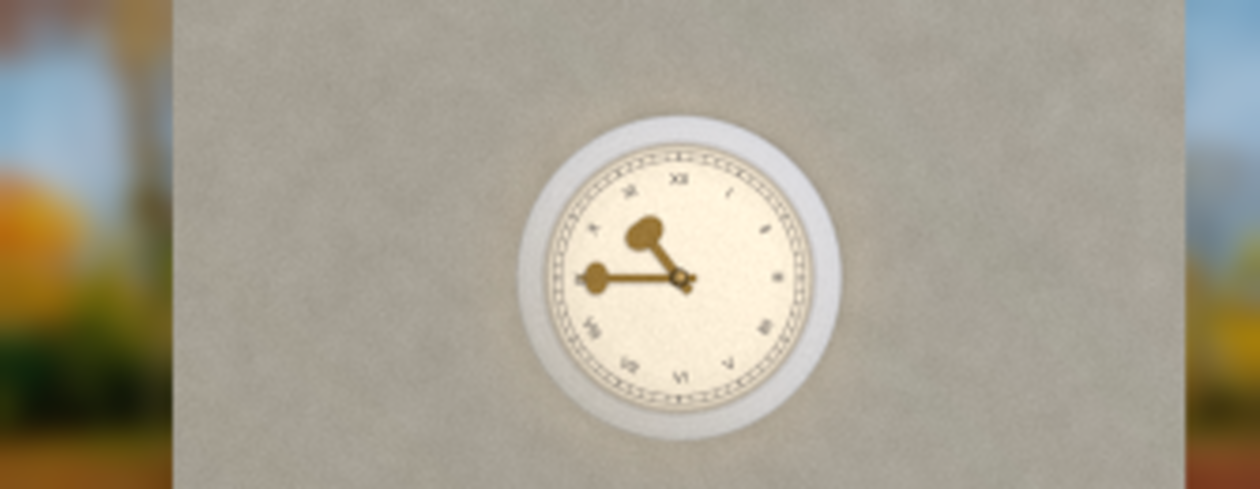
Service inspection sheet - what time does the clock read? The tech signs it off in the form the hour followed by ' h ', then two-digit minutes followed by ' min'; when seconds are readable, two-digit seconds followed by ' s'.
10 h 45 min
